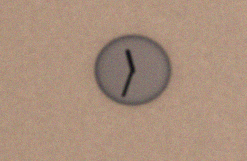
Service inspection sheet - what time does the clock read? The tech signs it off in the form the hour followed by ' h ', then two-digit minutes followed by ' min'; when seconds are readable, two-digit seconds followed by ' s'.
11 h 33 min
